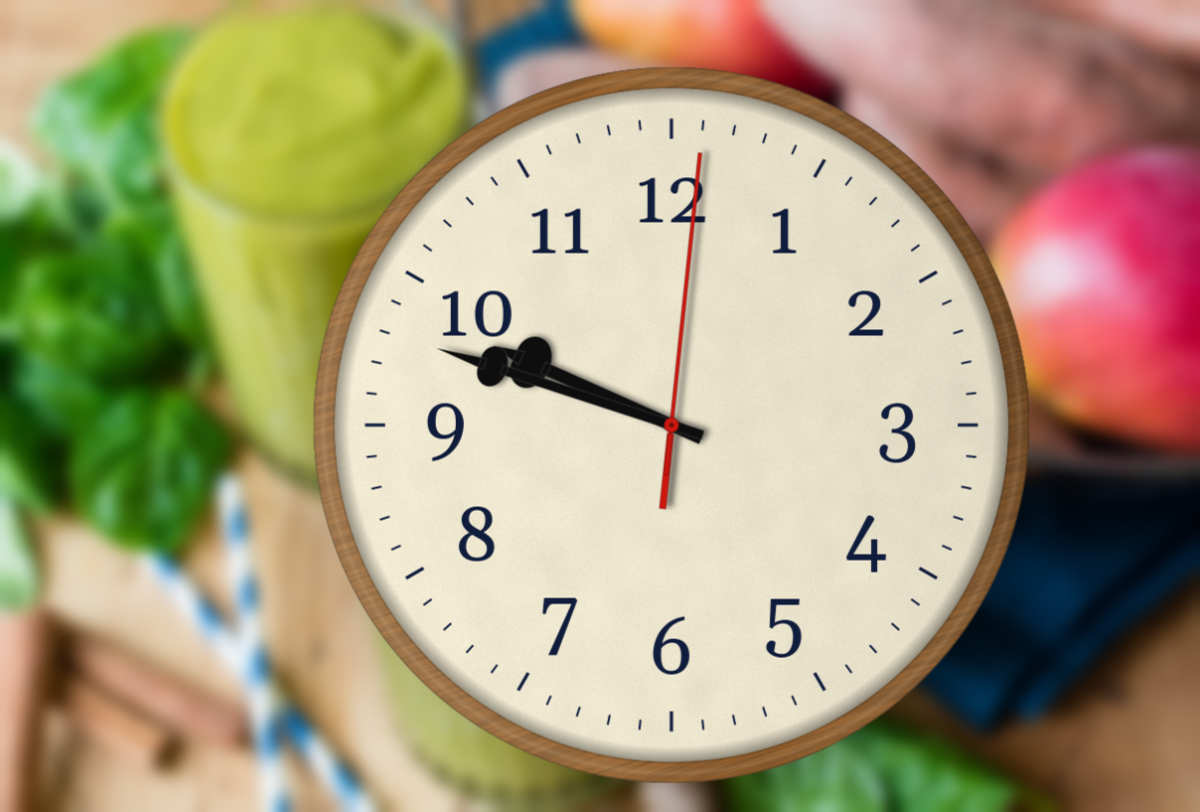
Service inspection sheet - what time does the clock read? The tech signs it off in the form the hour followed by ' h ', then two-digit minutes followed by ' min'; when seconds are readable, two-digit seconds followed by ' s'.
9 h 48 min 01 s
